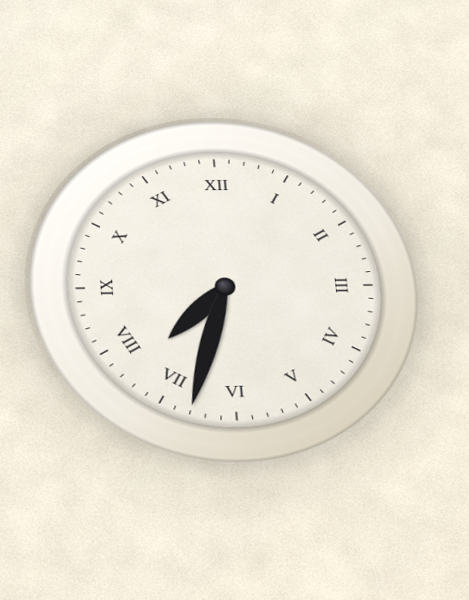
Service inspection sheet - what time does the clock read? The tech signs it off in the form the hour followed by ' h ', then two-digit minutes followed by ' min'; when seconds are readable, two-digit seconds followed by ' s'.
7 h 33 min
